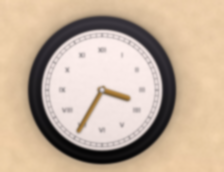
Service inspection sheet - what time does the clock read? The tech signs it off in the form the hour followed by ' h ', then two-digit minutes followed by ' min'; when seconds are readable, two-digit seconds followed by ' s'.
3 h 35 min
